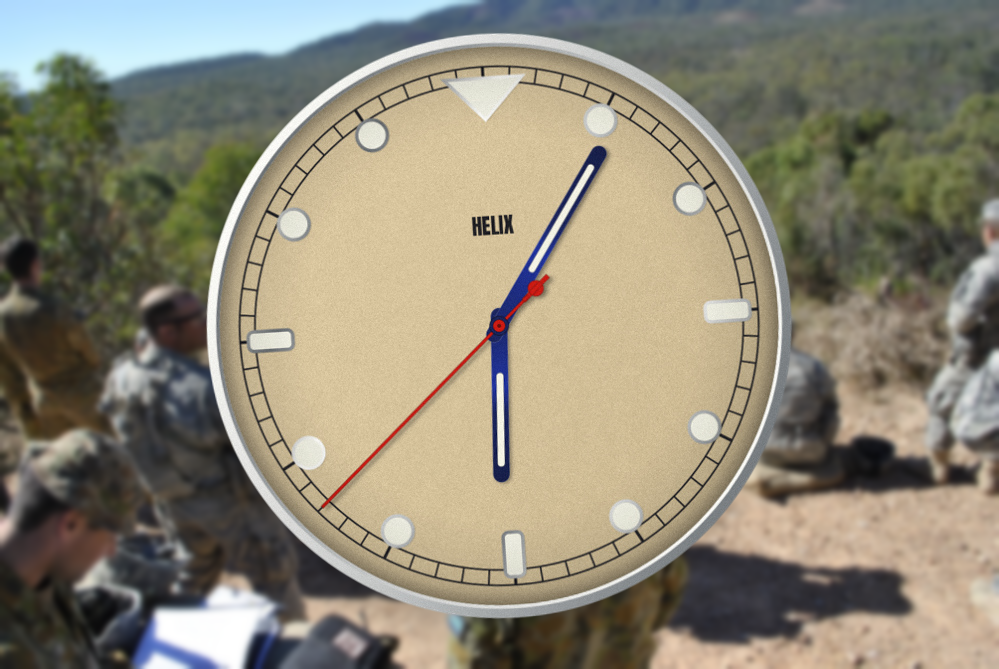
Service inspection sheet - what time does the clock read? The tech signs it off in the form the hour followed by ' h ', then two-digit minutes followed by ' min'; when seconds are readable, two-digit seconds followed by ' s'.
6 h 05 min 38 s
